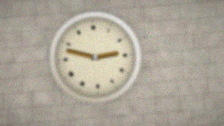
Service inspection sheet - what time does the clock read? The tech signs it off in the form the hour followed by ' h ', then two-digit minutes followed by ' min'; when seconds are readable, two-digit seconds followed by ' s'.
2 h 48 min
